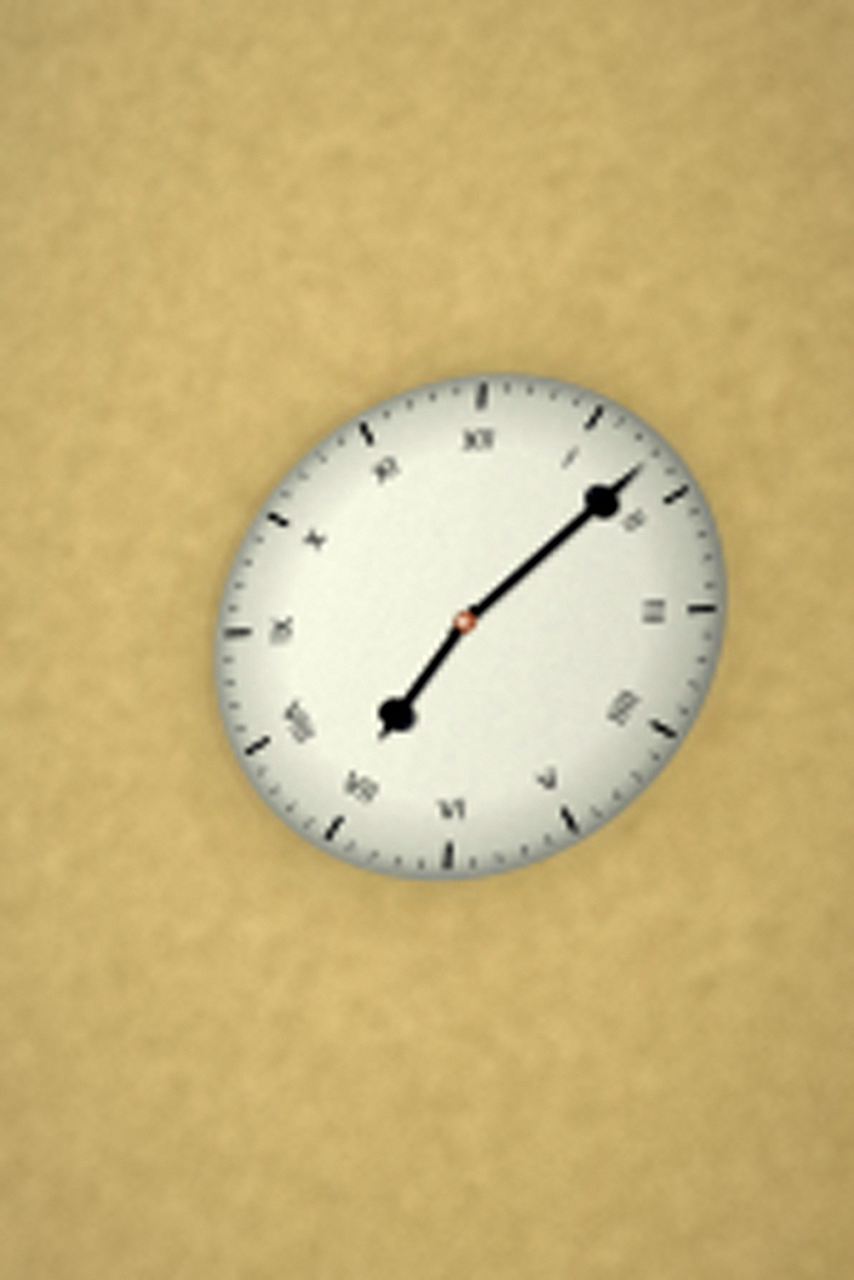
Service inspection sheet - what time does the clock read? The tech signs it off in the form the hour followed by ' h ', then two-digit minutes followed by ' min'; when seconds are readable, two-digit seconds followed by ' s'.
7 h 08 min
